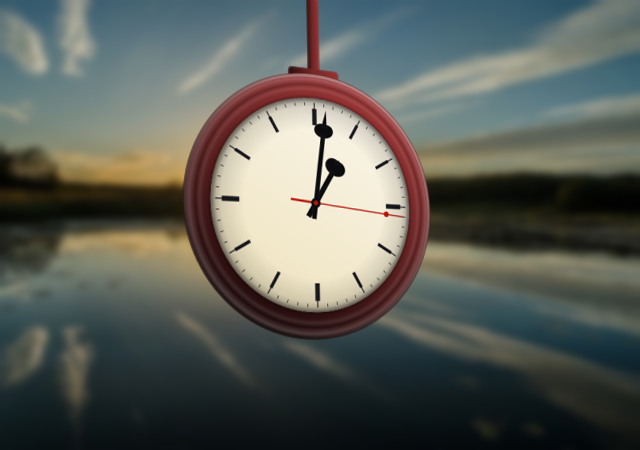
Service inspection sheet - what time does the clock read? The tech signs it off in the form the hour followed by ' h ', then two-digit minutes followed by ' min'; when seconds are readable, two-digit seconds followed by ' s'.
1 h 01 min 16 s
